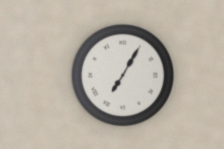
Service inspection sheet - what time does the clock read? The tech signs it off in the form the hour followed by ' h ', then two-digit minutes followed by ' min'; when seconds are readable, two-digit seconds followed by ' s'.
7 h 05 min
